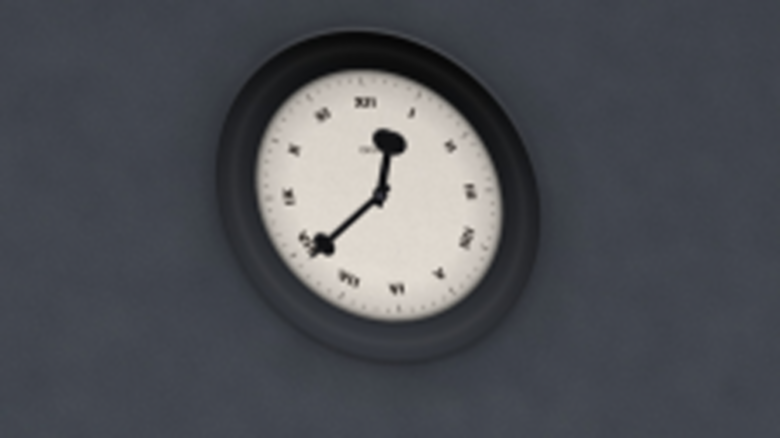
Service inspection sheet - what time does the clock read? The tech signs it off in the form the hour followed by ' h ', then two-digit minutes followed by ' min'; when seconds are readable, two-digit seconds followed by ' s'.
12 h 39 min
